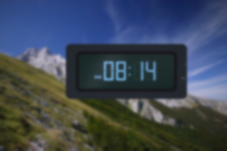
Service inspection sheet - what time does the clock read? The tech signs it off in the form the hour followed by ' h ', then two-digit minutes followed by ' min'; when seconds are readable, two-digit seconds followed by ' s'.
8 h 14 min
